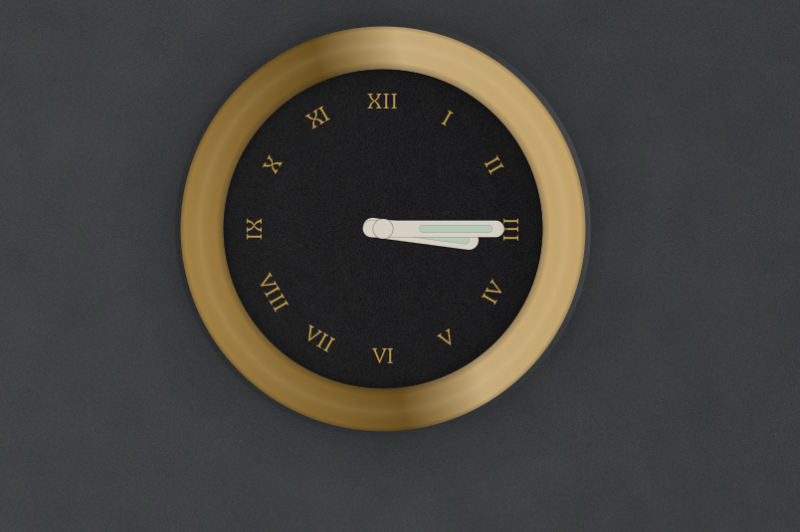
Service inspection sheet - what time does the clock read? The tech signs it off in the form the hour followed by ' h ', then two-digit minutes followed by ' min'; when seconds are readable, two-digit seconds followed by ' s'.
3 h 15 min
